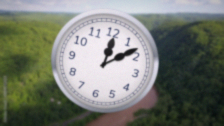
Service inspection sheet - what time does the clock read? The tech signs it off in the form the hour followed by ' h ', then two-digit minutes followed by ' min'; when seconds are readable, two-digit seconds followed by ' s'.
12 h 08 min
